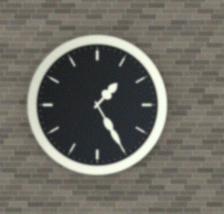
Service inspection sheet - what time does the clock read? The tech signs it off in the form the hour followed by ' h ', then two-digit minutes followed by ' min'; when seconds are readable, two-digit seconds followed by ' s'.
1 h 25 min
